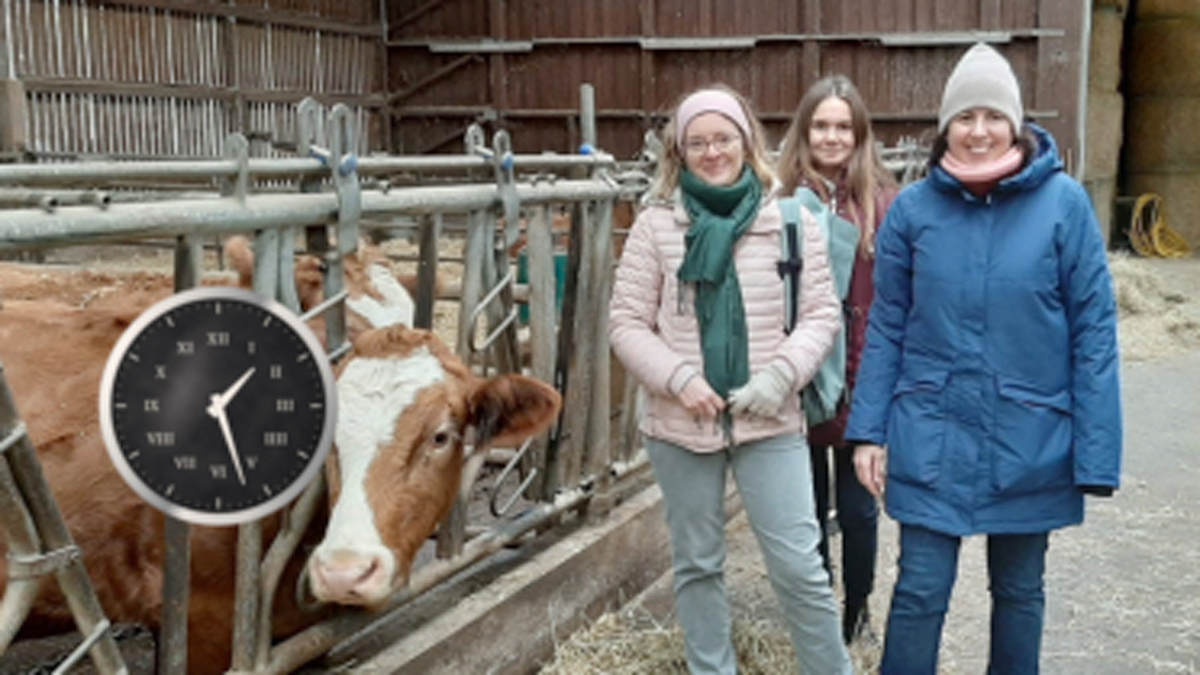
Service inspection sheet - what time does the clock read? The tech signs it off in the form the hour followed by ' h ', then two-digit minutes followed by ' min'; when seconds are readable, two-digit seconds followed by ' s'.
1 h 27 min
